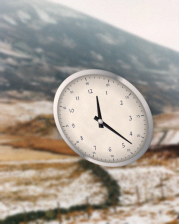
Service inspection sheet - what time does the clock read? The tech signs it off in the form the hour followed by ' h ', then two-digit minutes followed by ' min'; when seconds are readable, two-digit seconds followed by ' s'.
12 h 23 min
